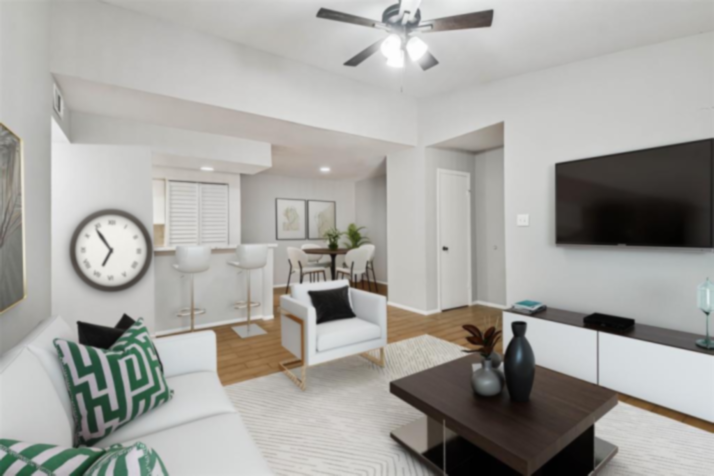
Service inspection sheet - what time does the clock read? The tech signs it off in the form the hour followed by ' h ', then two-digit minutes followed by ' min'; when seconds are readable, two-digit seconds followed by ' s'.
6 h 54 min
